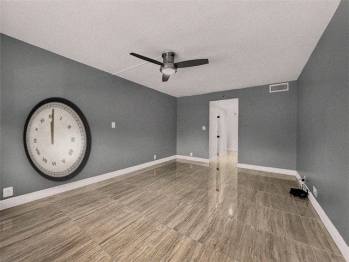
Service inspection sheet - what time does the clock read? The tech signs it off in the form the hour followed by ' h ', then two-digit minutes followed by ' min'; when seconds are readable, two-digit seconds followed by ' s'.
12 h 01 min
